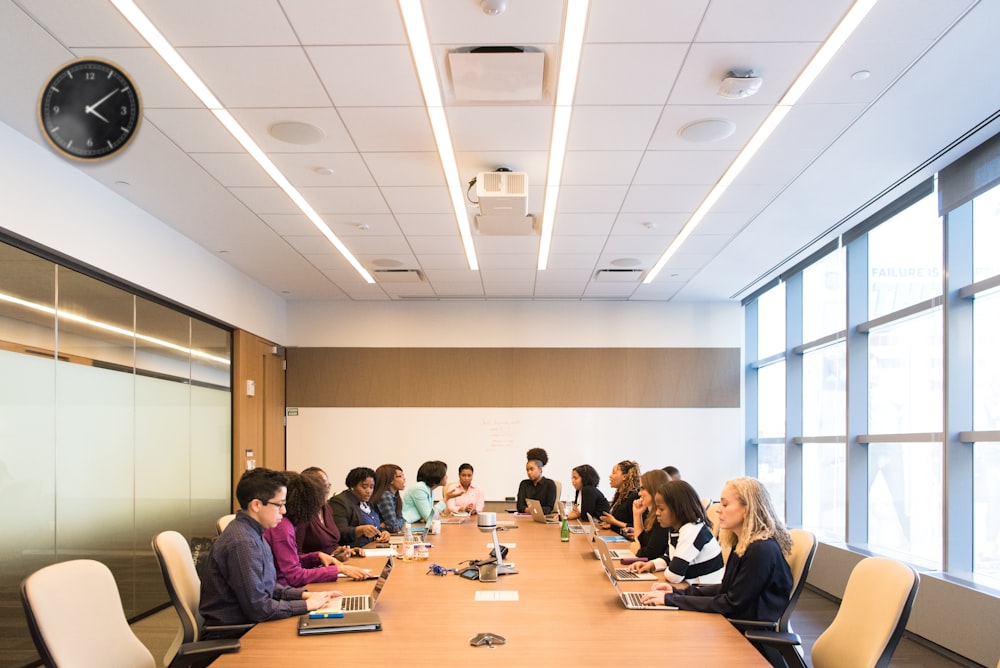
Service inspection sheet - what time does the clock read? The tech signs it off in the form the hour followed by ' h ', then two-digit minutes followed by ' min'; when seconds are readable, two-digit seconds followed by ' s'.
4 h 09 min
